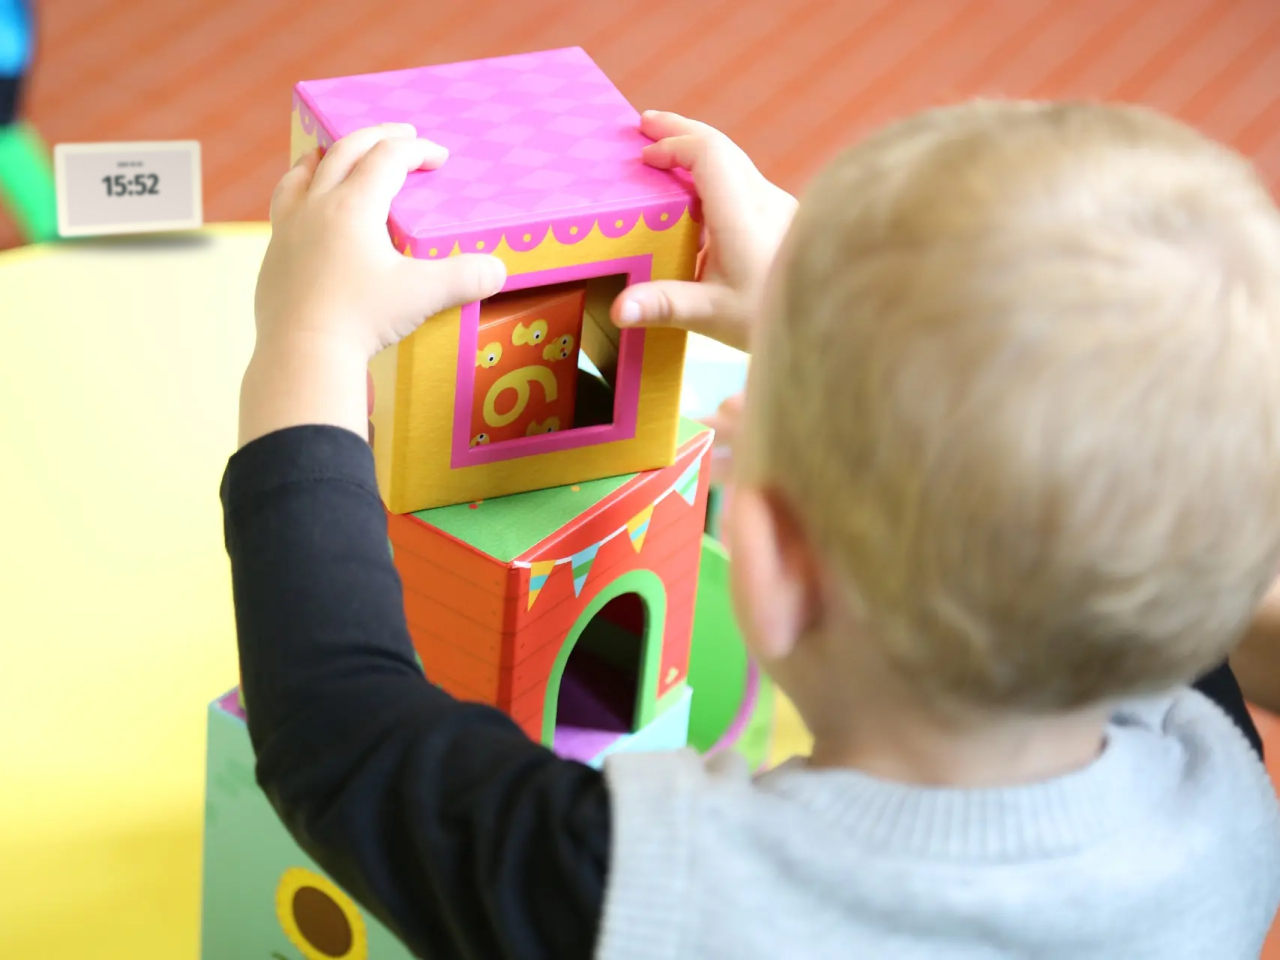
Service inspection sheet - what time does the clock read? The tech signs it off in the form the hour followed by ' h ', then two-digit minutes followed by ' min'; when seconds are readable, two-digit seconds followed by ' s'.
15 h 52 min
